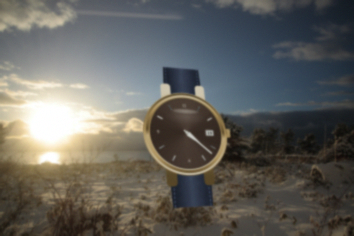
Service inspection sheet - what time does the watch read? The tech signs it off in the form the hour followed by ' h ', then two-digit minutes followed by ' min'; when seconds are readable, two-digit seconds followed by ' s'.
4 h 22 min
